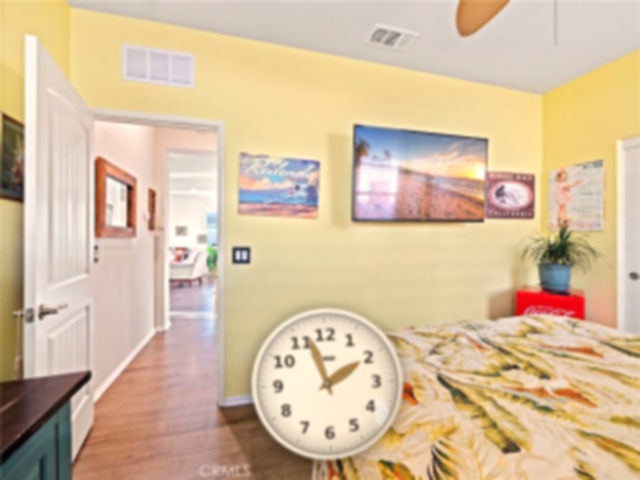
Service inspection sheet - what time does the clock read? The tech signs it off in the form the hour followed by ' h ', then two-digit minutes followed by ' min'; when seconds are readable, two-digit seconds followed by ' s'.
1 h 57 min
